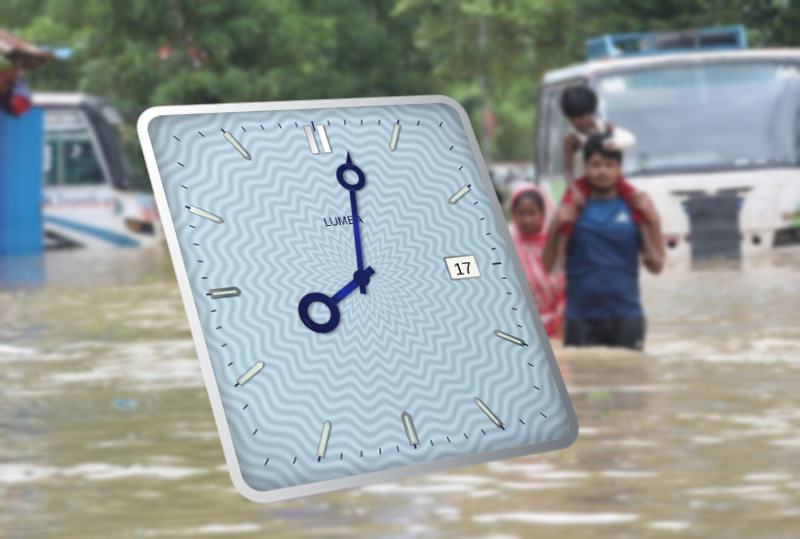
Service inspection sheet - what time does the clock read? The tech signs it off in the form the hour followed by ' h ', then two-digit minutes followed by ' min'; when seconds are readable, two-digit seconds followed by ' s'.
8 h 02 min
